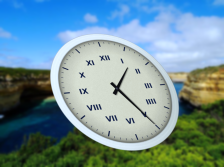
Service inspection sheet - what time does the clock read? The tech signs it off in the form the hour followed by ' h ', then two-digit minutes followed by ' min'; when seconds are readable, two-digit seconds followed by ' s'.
1 h 25 min
